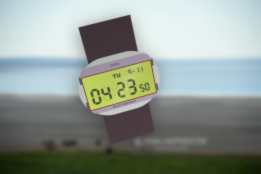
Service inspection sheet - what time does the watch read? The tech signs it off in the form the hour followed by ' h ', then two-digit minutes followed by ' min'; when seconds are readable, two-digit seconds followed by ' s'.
4 h 23 min
